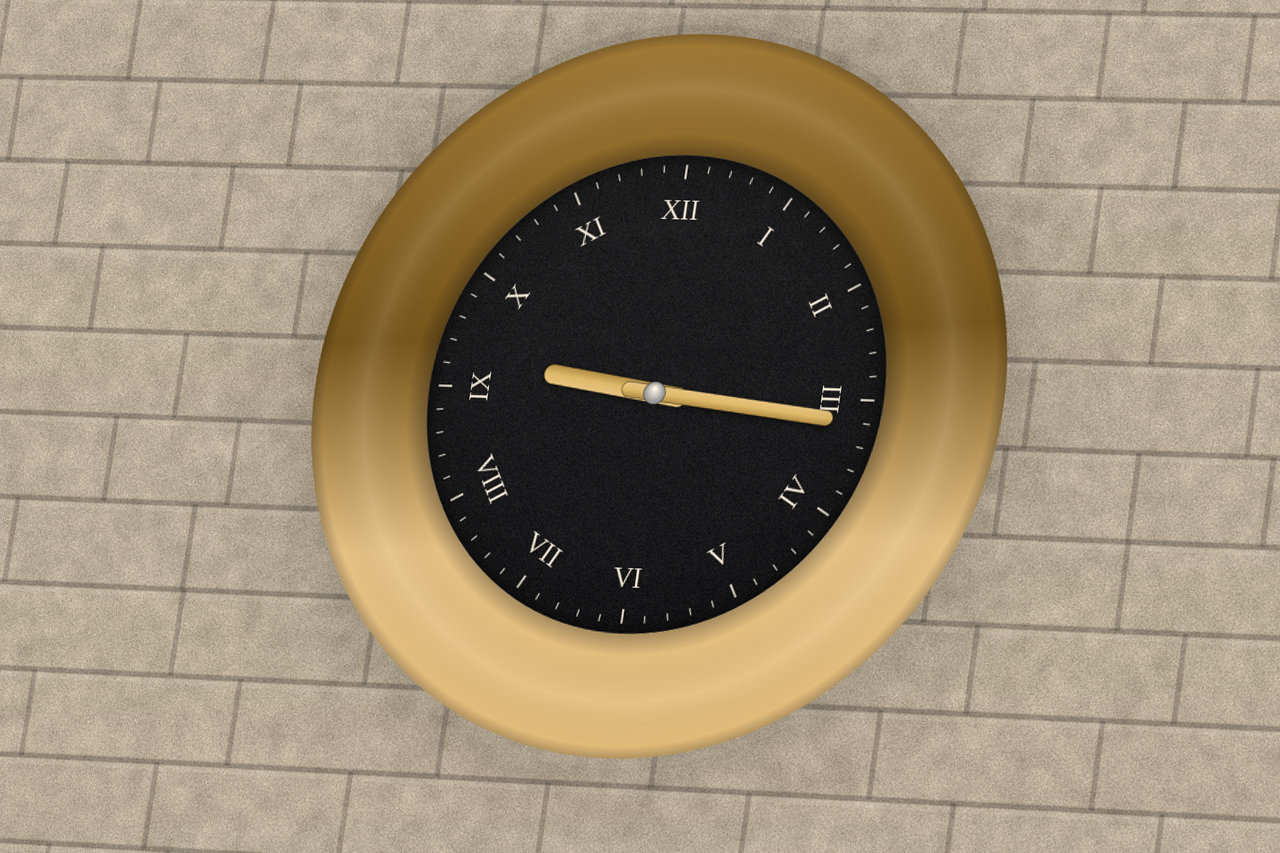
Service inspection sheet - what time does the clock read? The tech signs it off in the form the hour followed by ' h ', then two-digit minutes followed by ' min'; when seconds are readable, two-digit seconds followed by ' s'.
9 h 16 min
